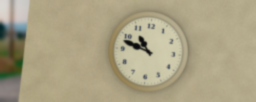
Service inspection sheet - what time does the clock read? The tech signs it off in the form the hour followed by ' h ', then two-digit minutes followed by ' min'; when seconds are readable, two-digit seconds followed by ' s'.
10 h 48 min
